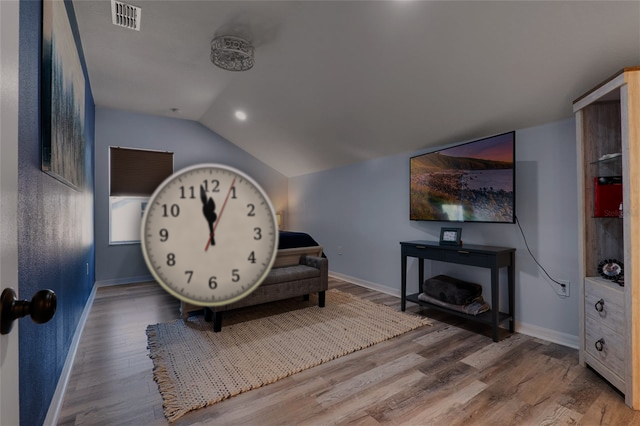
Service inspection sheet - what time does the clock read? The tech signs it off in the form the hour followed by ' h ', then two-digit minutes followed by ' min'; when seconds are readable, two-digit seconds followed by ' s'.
11 h 58 min 04 s
